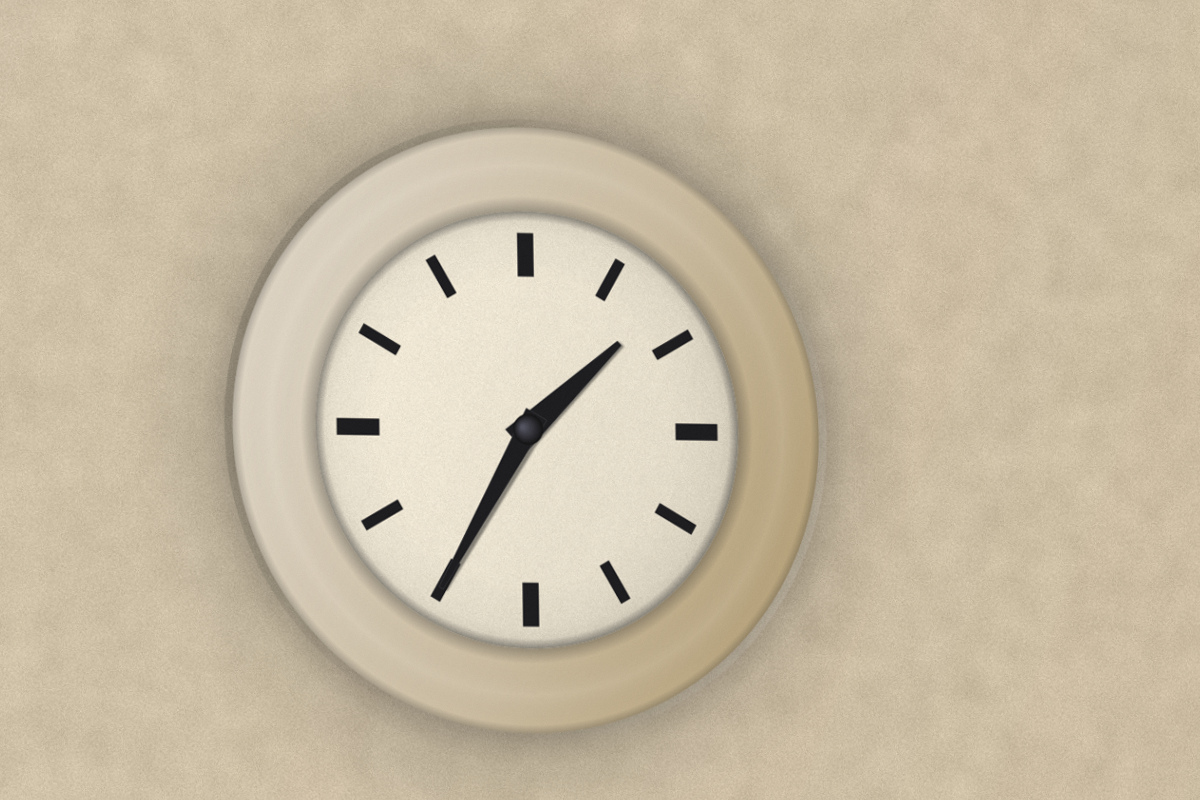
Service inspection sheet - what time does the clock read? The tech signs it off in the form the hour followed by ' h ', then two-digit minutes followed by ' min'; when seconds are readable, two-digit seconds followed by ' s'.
1 h 35 min
